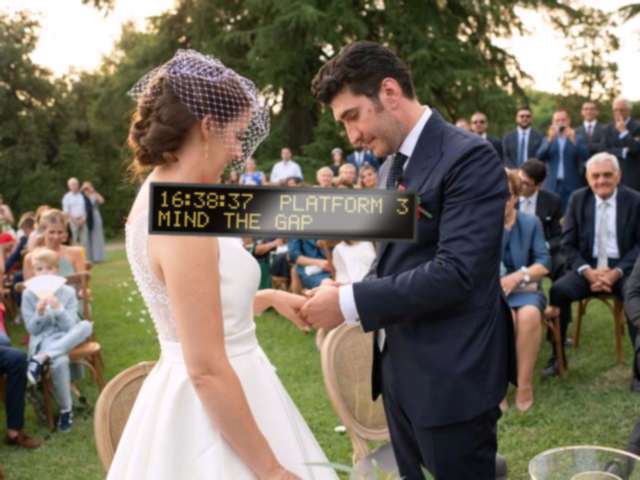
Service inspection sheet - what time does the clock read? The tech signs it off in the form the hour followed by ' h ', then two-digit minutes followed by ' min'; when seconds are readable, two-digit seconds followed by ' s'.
16 h 38 min 37 s
